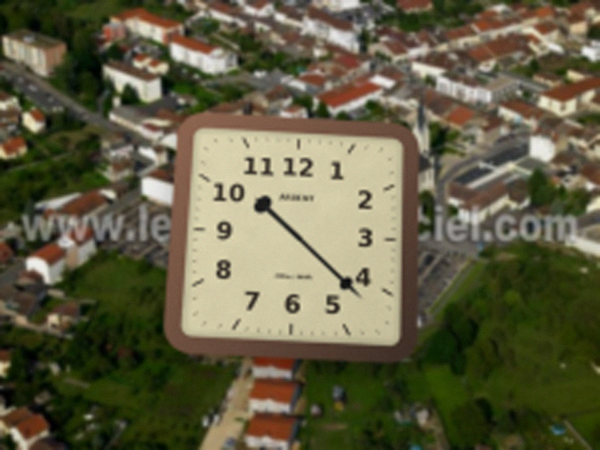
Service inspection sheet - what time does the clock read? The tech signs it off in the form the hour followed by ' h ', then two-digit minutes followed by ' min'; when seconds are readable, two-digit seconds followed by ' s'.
10 h 22 min
